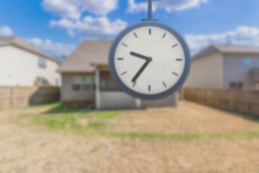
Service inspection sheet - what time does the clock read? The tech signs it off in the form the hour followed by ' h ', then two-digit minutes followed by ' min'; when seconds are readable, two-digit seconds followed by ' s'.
9 h 36 min
